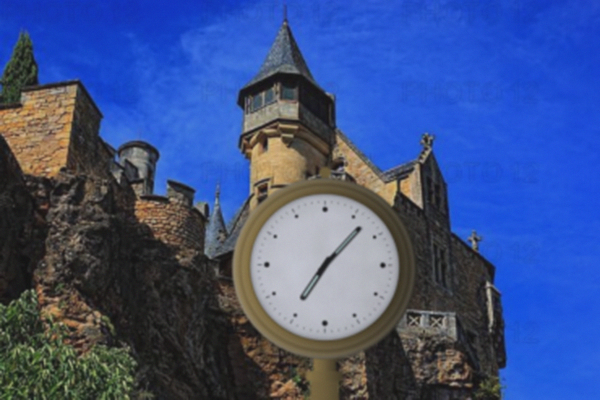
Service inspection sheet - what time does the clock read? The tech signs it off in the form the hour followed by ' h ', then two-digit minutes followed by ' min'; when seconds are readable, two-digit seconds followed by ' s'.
7 h 07 min
